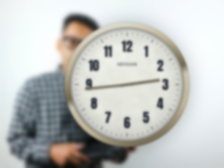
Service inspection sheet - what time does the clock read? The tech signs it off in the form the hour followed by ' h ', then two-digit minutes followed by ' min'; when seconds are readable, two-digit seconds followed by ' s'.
2 h 44 min
